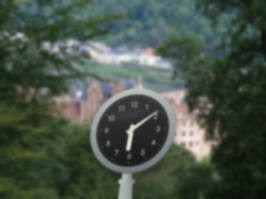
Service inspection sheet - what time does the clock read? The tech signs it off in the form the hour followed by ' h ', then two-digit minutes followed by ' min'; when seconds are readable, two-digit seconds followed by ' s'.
6 h 09 min
